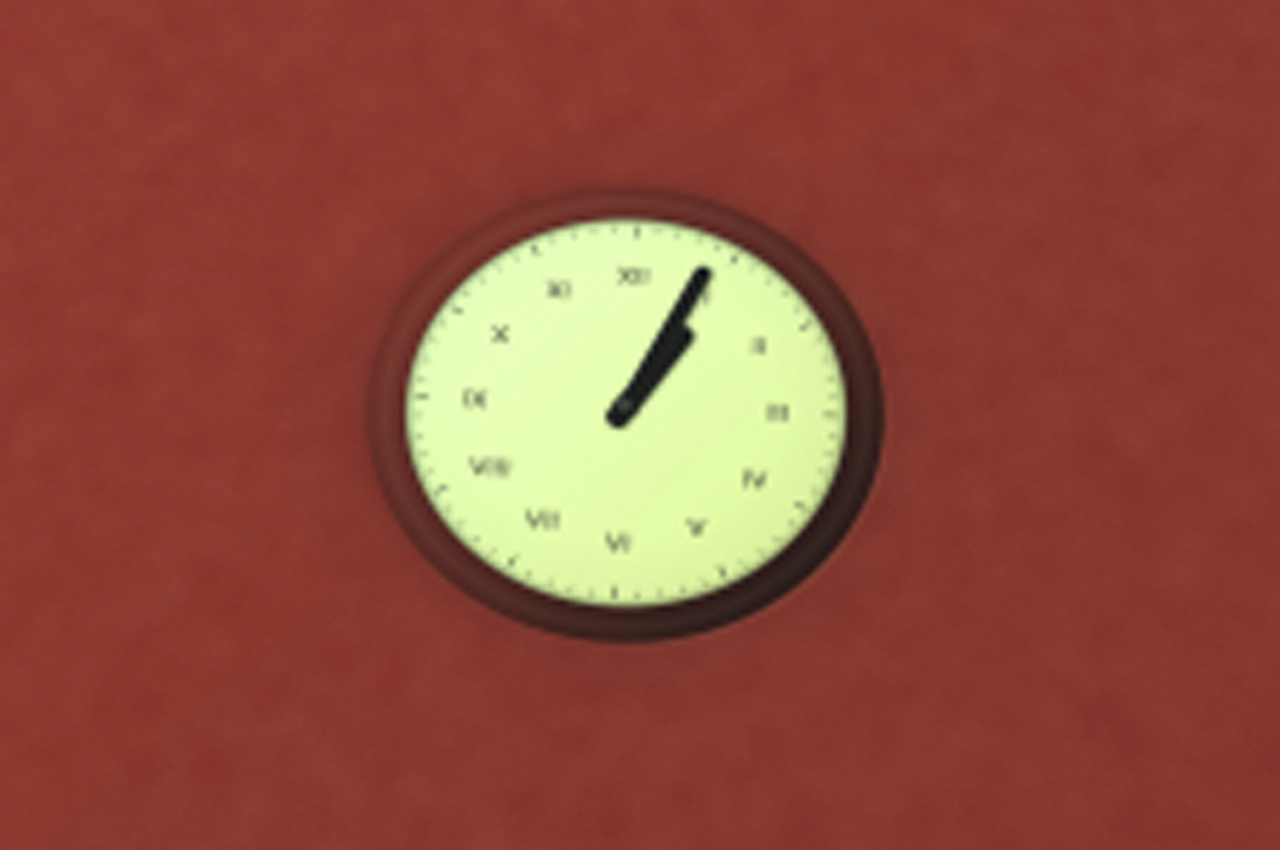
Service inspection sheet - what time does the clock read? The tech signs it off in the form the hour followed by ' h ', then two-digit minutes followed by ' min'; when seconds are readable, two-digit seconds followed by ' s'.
1 h 04 min
